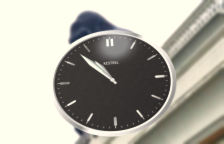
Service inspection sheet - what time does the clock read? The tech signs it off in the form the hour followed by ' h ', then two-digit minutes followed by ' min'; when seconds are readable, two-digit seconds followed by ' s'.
10 h 53 min
